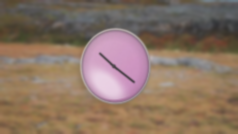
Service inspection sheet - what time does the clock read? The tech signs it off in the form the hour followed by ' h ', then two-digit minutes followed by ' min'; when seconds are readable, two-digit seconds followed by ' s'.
10 h 21 min
